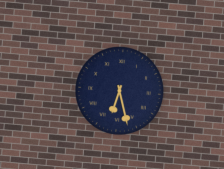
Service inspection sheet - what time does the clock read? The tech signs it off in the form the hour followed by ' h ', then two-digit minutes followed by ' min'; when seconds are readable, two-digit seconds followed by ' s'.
6 h 27 min
